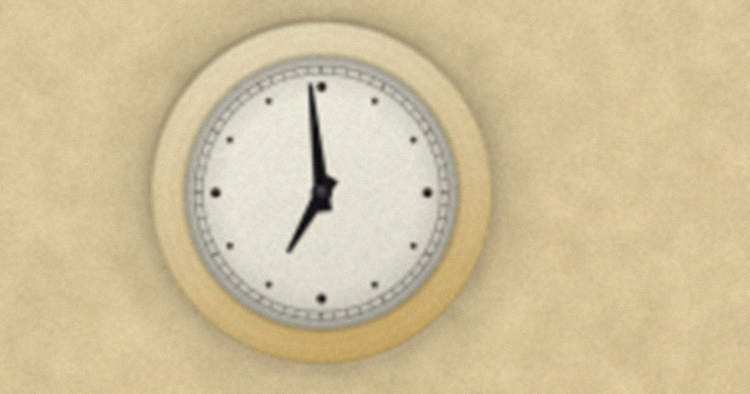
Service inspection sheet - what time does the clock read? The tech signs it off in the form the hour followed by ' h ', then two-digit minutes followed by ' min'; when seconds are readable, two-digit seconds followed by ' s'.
6 h 59 min
